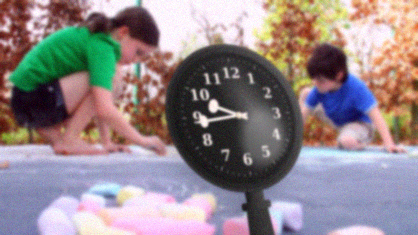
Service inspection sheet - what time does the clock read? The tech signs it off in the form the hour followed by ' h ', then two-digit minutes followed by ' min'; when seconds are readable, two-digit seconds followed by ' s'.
9 h 44 min
